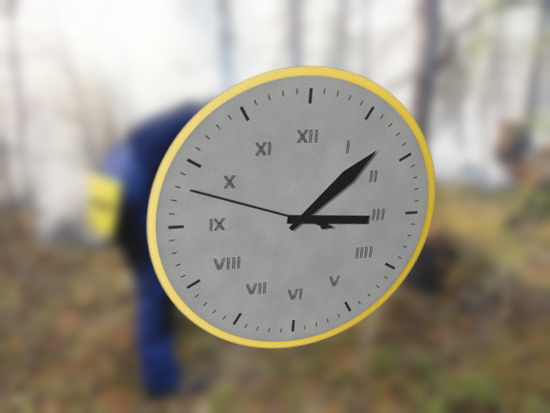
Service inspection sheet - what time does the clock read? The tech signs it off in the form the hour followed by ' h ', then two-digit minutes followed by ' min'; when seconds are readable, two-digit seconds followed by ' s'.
3 h 07 min 48 s
